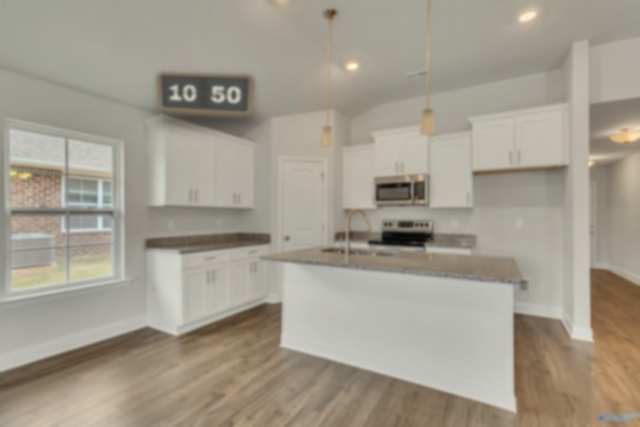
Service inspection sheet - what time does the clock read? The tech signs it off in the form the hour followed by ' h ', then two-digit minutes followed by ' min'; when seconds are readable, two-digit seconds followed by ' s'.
10 h 50 min
